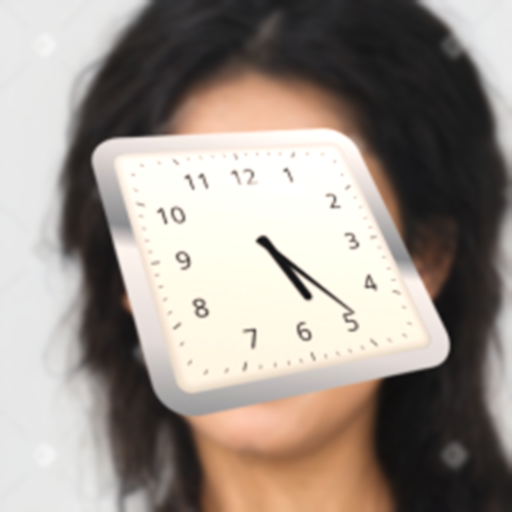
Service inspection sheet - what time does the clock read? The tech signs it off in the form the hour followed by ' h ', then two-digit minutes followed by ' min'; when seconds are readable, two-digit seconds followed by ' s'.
5 h 24 min
